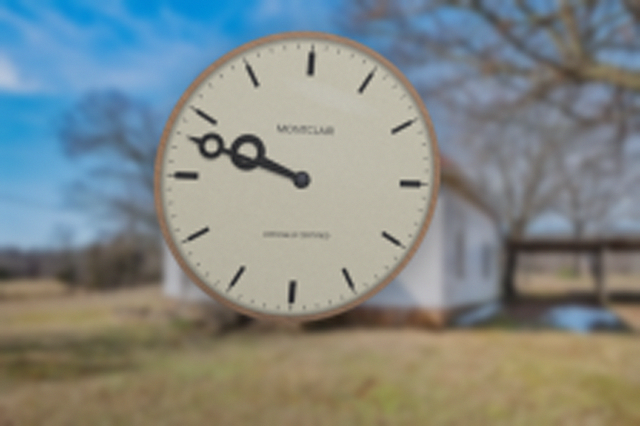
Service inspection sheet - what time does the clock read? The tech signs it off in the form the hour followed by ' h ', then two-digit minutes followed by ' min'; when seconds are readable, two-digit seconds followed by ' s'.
9 h 48 min
